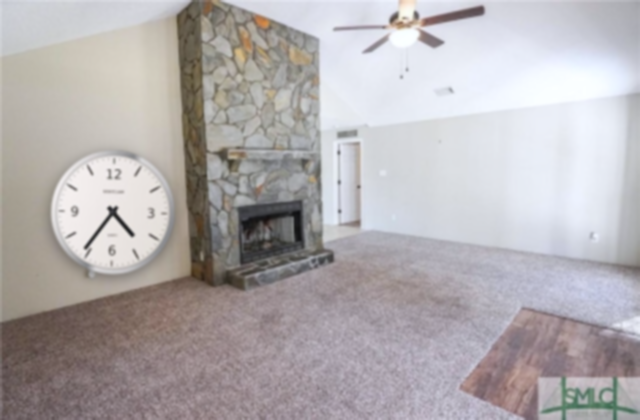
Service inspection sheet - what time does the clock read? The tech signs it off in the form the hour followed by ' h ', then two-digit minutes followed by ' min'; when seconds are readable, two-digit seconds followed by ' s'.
4 h 36 min
